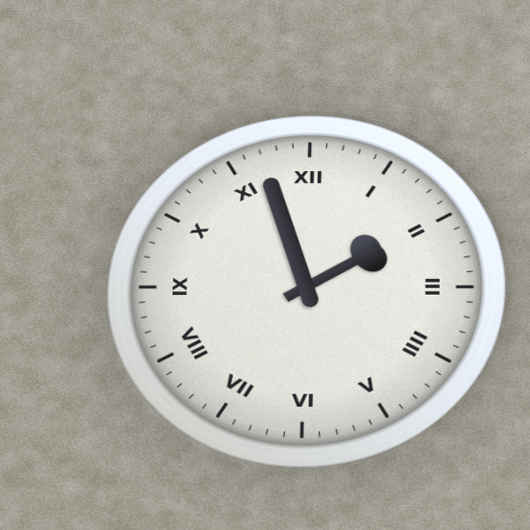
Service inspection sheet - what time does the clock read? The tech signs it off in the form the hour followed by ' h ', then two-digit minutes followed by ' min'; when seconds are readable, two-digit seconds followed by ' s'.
1 h 57 min
